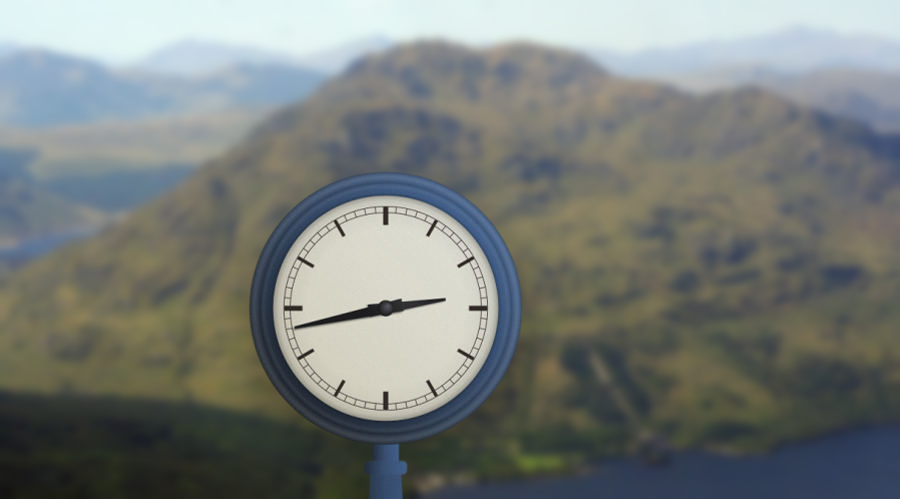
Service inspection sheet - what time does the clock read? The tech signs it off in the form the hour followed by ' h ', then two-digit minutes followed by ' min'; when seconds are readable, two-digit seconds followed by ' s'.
2 h 43 min
